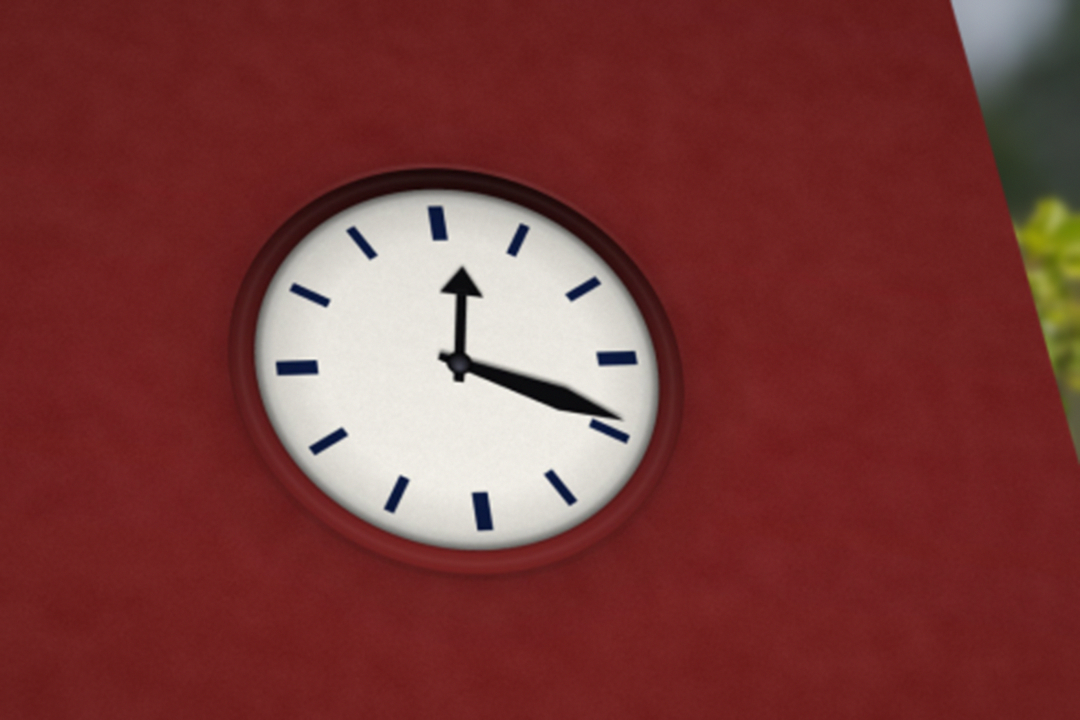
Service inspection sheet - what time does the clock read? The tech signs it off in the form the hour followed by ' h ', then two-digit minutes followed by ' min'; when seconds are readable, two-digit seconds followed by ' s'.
12 h 19 min
